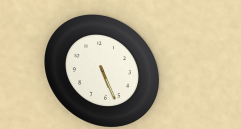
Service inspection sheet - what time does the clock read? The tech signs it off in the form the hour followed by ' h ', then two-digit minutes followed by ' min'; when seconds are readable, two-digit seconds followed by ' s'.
5 h 27 min
